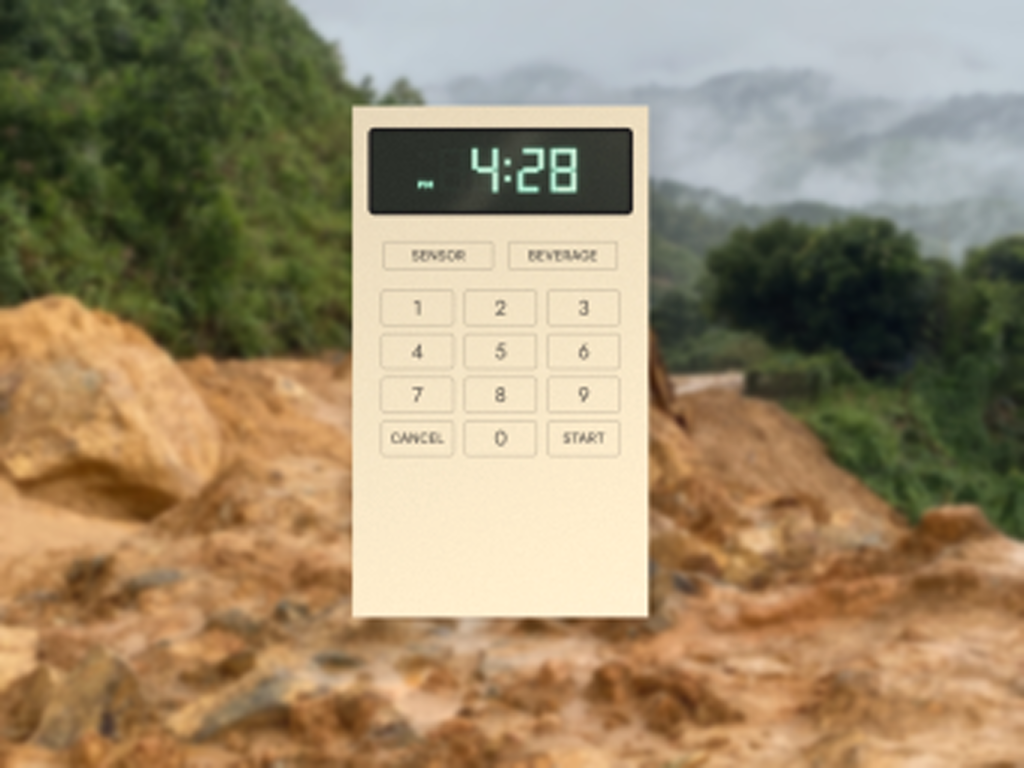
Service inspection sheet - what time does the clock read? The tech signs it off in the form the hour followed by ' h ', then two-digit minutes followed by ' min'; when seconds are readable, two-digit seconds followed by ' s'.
4 h 28 min
